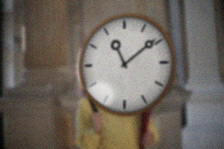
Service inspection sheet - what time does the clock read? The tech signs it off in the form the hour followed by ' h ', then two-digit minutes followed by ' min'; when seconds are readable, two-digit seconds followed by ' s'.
11 h 09 min
